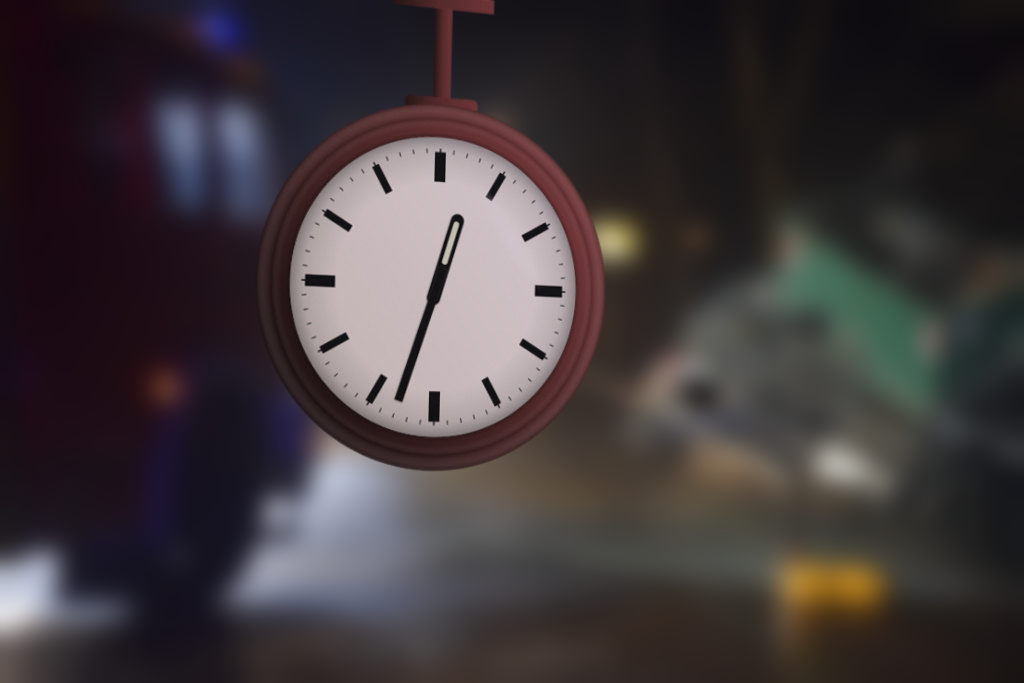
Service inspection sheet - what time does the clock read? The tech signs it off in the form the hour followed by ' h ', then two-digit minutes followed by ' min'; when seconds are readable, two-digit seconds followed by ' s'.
12 h 33 min
